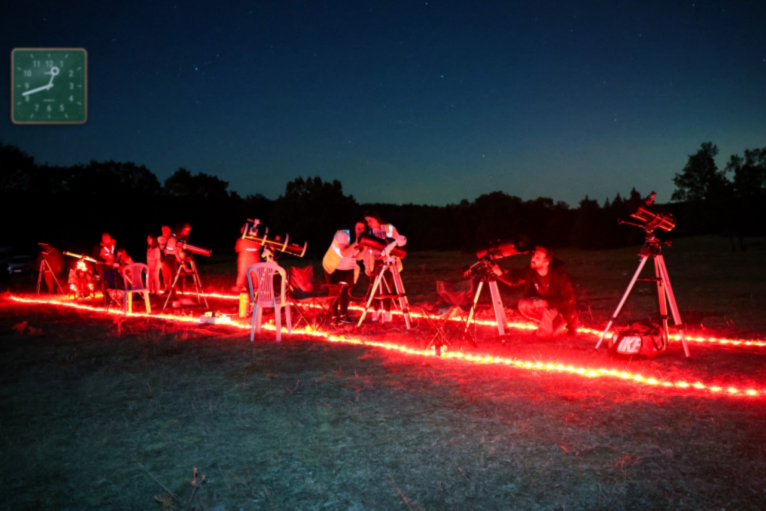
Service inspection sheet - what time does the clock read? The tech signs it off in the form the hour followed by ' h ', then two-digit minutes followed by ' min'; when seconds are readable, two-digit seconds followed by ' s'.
12 h 42 min
